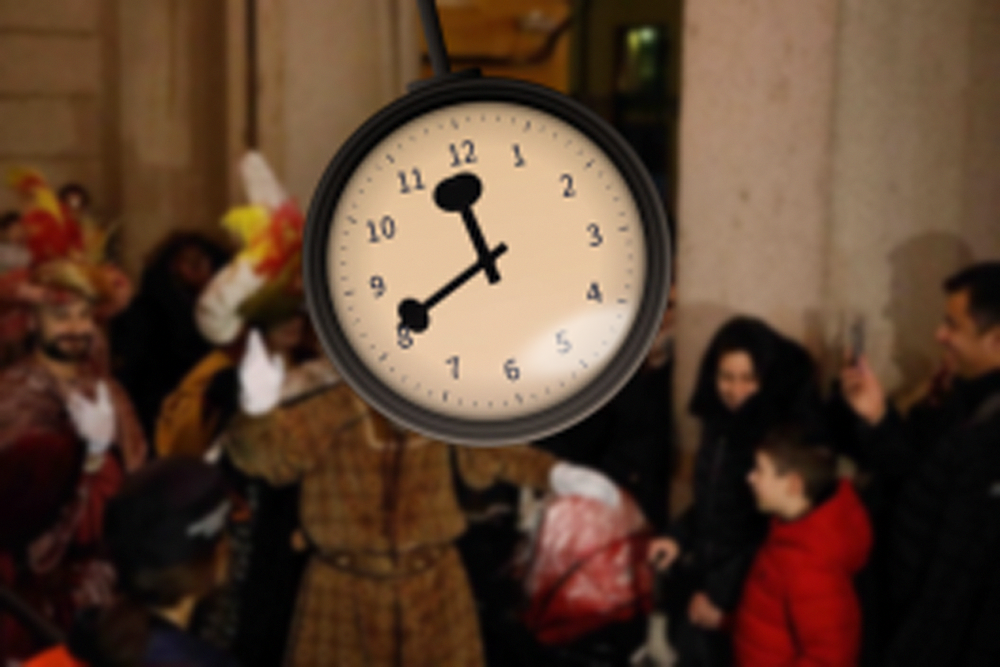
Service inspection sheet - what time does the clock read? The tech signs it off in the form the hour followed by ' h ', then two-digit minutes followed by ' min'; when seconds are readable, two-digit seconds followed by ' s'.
11 h 41 min
